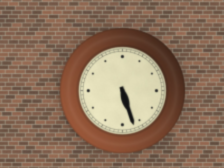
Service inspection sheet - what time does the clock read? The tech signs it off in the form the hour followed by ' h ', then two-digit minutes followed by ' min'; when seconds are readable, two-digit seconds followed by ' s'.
5 h 27 min
